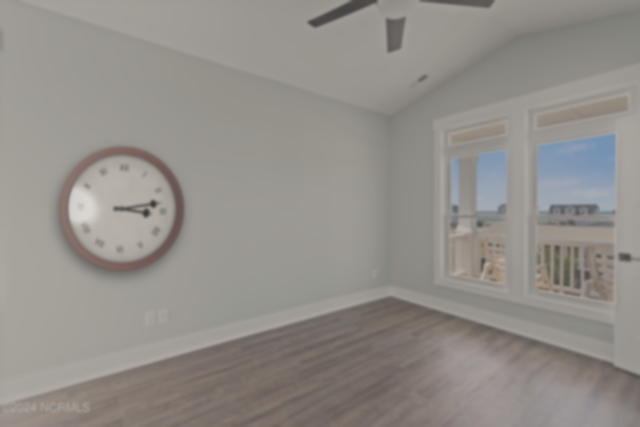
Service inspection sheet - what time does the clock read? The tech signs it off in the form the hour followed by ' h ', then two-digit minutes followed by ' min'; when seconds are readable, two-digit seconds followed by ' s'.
3 h 13 min
